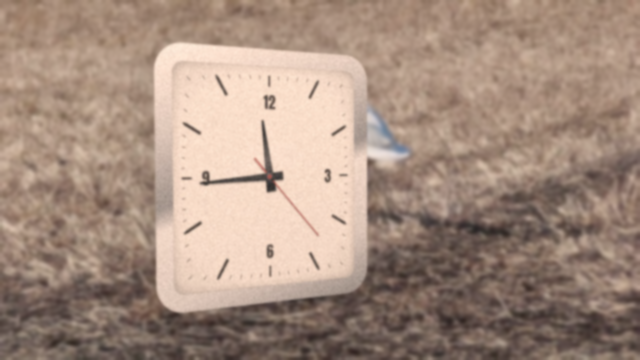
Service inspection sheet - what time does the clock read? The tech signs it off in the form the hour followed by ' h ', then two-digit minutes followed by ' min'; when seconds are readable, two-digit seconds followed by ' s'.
11 h 44 min 23 s
